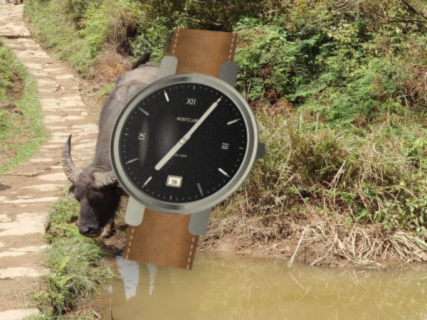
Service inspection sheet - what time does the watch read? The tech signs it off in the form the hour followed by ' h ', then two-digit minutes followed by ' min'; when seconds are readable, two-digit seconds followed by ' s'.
7 h 05 min
